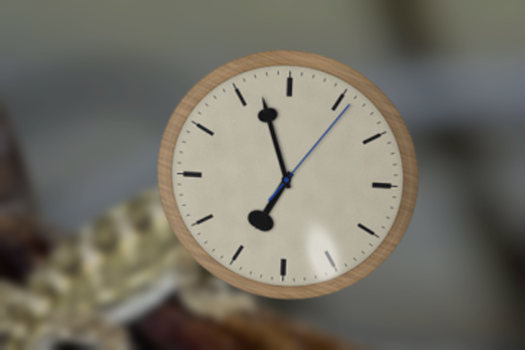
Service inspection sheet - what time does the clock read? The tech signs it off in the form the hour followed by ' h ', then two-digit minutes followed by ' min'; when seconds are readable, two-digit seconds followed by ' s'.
6 h 57 min 06 s
